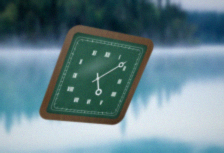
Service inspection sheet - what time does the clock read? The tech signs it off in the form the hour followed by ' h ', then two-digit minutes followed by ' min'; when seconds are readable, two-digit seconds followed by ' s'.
5 h 08 min
